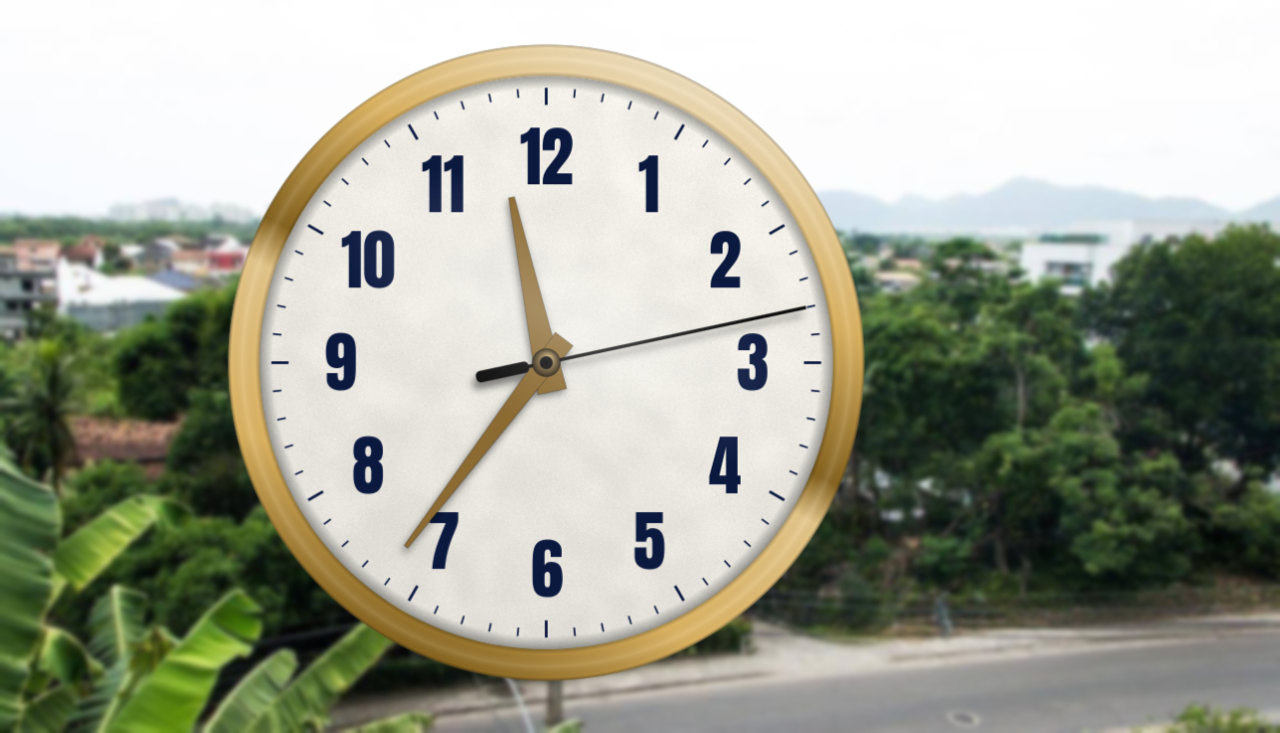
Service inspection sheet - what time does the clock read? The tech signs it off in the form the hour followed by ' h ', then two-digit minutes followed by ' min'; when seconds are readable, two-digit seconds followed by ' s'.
11 h 36 min 13 s
